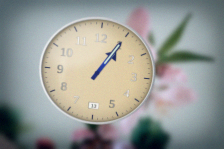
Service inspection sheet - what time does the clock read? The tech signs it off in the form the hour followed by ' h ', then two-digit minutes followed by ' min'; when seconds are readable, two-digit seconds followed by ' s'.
1 h 05 min
